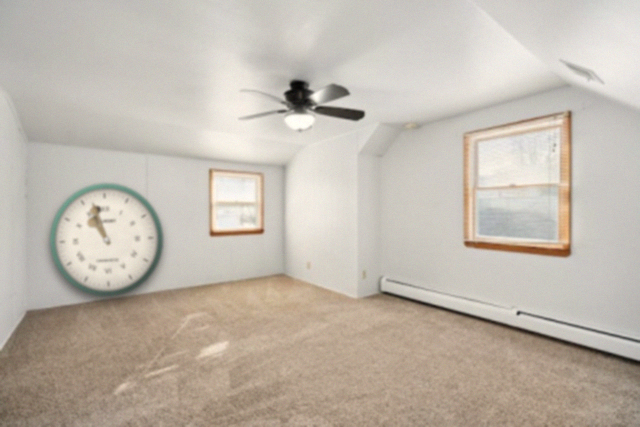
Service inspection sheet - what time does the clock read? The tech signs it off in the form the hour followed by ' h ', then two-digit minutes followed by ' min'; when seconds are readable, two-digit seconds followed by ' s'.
10 h 57 min
